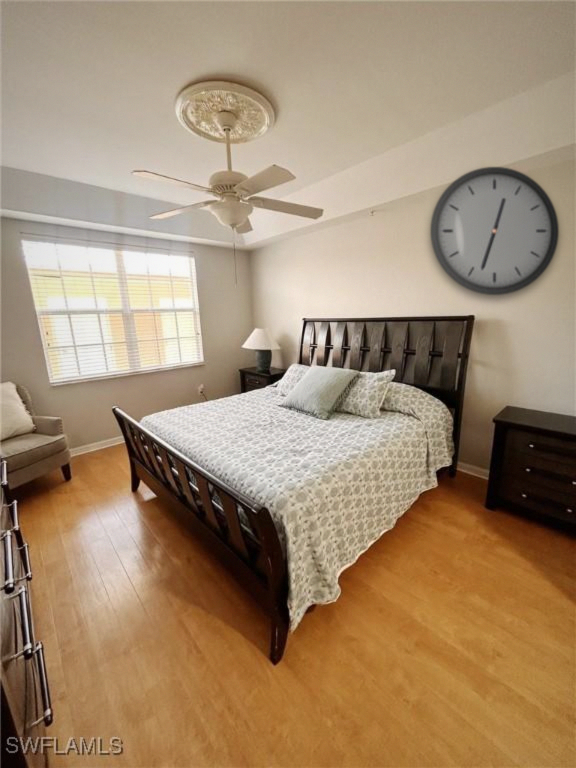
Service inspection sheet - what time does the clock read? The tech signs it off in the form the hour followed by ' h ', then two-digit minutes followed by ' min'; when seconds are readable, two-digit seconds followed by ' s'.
12 h 33 min
